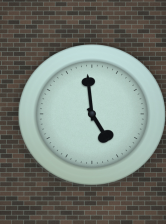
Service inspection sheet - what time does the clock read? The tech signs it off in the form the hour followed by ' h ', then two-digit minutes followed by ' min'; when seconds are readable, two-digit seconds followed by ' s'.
4 h 59 min
